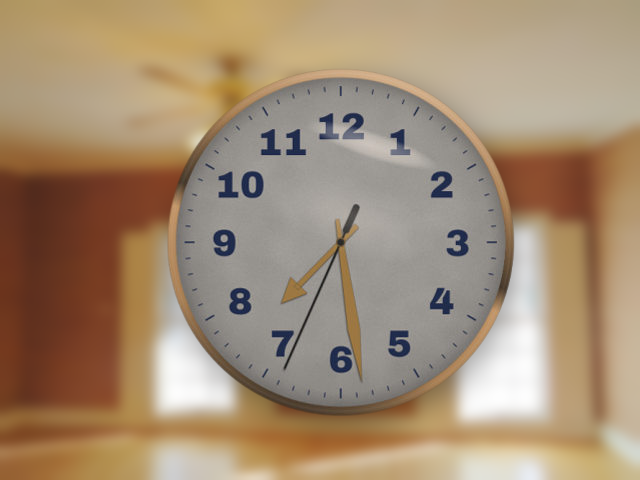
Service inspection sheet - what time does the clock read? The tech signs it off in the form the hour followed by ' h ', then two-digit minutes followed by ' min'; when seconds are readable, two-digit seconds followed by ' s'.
7 h 28 min 34 s
